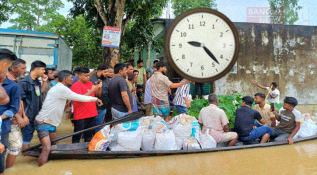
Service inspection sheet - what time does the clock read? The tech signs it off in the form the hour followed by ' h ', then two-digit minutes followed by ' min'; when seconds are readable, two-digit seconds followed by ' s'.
9 h 23 min
